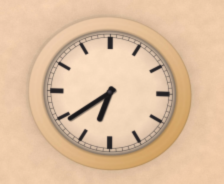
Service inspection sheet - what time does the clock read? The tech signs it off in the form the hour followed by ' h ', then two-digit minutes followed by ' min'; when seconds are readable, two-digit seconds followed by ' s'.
6 h 39 min
